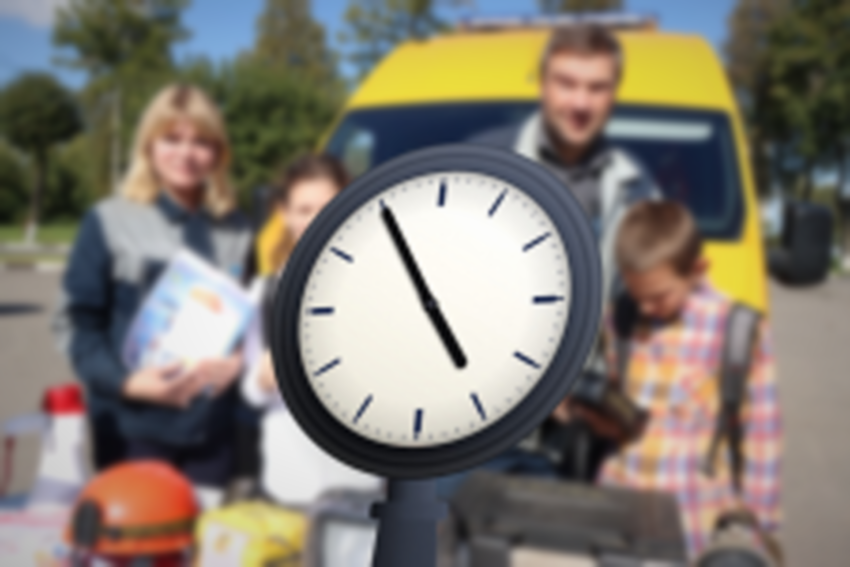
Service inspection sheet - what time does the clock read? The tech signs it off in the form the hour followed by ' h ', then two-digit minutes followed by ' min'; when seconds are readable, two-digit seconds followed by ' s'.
4 h 55 min
